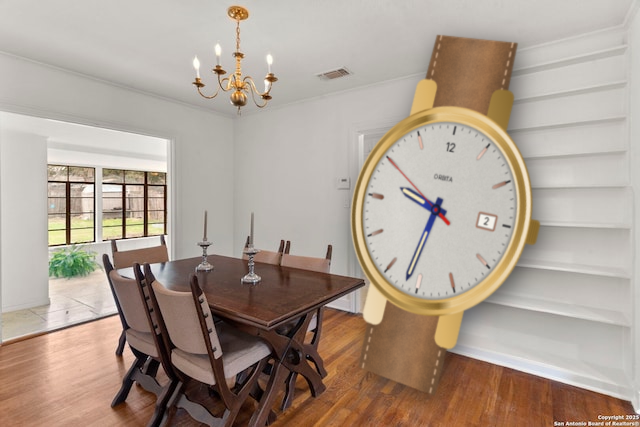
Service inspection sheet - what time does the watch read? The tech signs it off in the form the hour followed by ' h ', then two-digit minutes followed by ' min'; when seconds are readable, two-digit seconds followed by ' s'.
9 h 31 min 50 s
